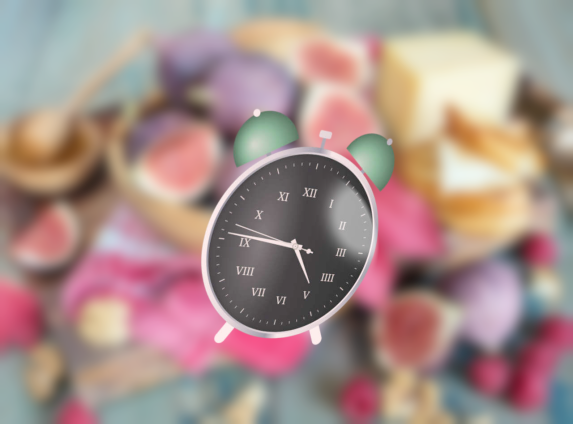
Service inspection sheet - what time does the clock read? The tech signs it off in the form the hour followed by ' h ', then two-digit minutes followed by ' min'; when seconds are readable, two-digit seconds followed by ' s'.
4 h 45 min 47 s
